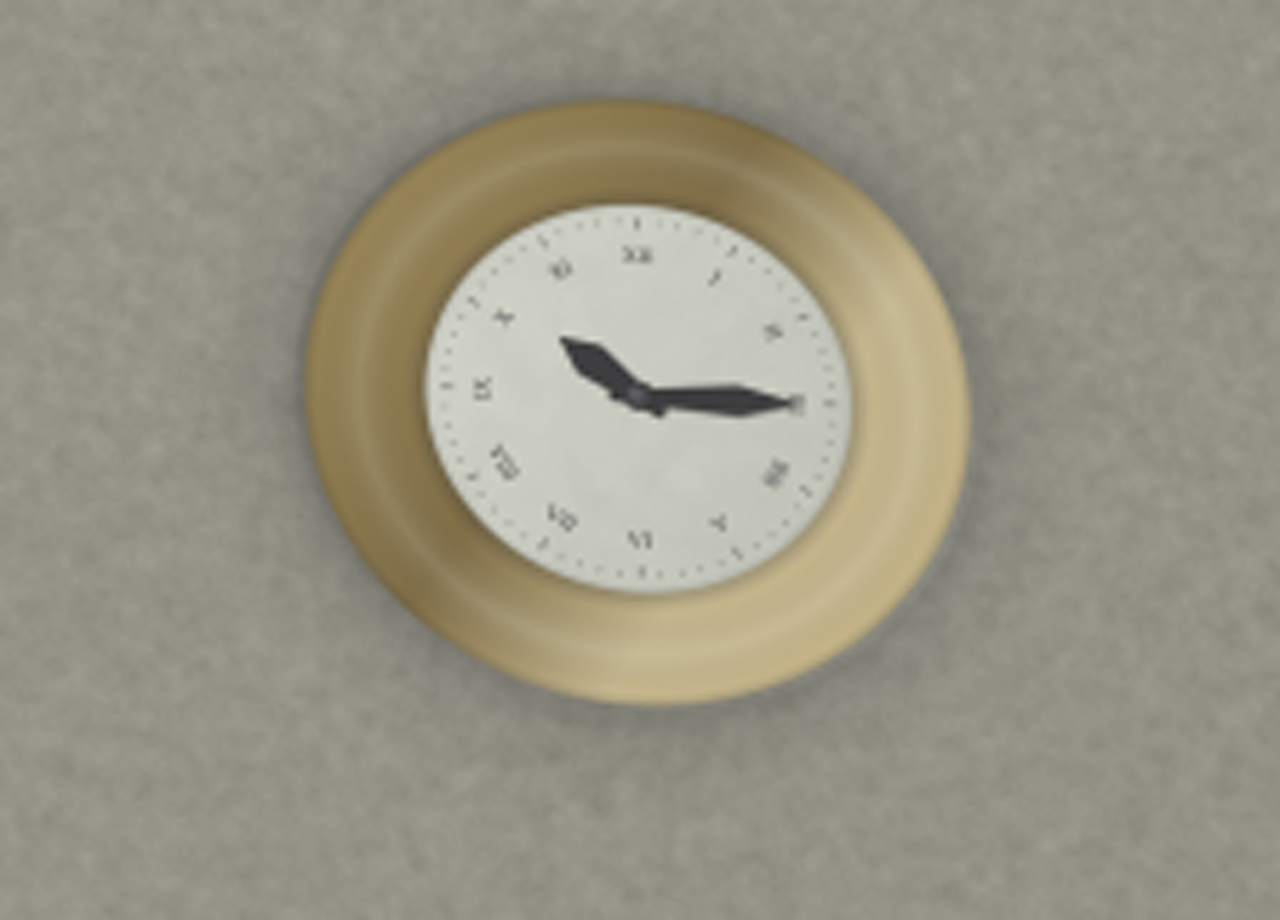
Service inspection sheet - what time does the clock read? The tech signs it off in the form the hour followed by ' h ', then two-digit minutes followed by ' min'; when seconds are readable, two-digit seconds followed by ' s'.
10 h 15 min
